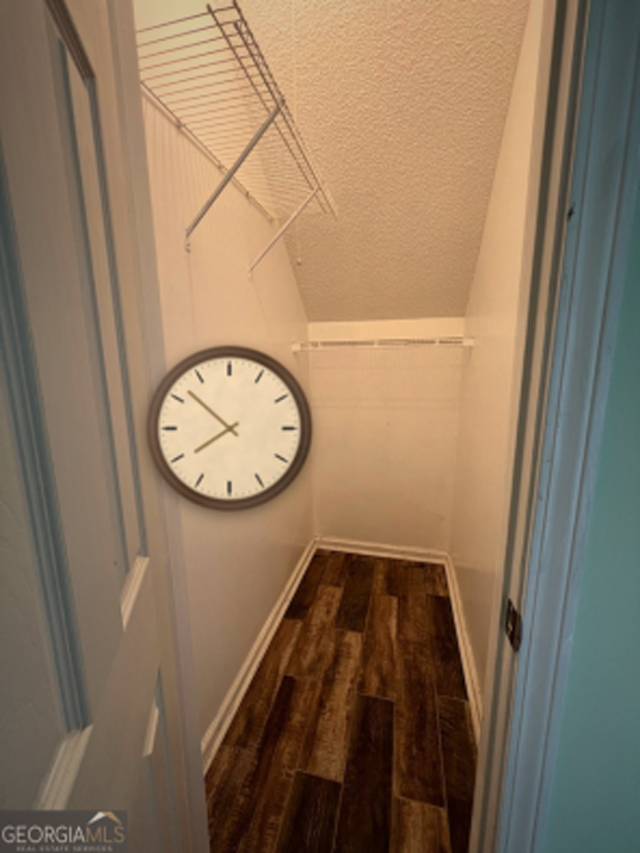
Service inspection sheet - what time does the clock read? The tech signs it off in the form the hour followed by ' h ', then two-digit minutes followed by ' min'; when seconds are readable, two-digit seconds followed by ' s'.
7 h 52 min
